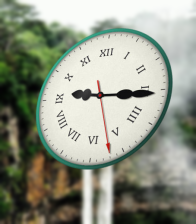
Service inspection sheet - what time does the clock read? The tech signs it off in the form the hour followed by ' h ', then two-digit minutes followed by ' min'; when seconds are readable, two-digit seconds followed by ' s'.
9 h 15 min 27 s
